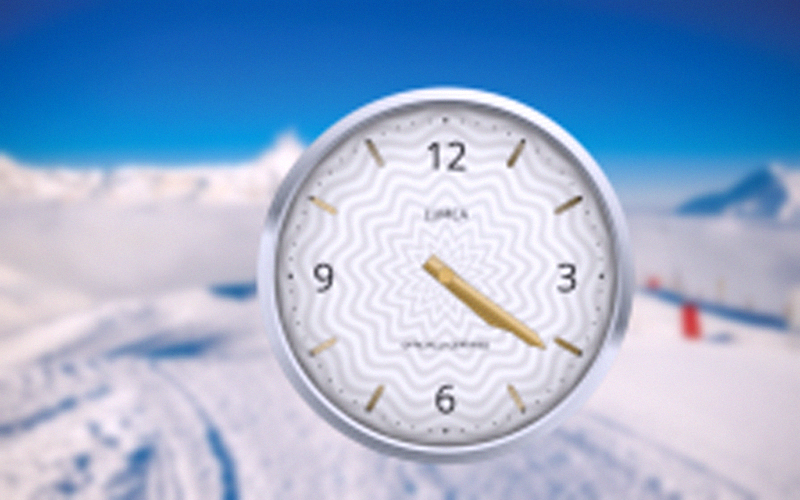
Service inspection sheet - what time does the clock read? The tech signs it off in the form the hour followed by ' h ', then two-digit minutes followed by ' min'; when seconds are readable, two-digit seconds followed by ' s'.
4 h 21 min
